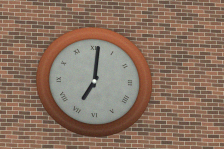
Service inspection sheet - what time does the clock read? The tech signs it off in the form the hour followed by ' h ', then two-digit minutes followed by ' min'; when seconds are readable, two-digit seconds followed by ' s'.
7 h 01 min
